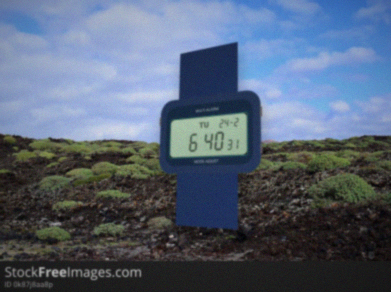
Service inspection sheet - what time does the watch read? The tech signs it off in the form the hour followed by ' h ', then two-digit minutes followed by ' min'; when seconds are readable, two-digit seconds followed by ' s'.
6 h 40 min
